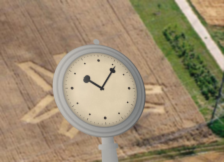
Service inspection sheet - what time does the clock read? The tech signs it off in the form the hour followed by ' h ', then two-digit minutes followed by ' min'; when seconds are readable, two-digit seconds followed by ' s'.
10 h 06 min
